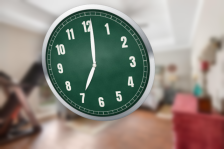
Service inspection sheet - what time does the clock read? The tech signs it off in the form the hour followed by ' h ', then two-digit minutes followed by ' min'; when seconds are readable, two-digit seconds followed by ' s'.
7 h 01 min
